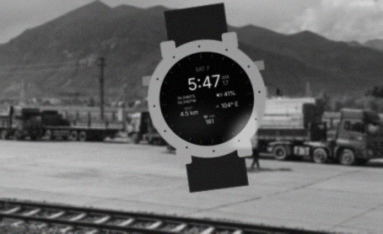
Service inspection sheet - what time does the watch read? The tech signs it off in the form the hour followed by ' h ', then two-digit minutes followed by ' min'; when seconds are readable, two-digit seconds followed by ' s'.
5 h 47 min
